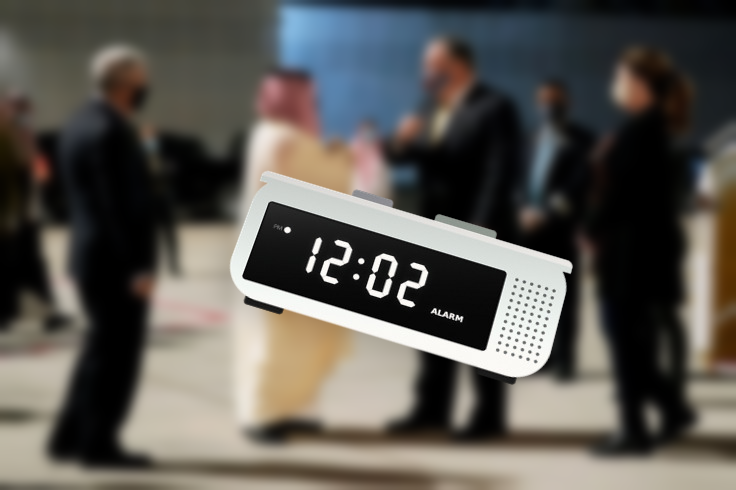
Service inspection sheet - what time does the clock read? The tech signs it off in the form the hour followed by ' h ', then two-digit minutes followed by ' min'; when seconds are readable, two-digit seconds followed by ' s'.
12 h 02 min
